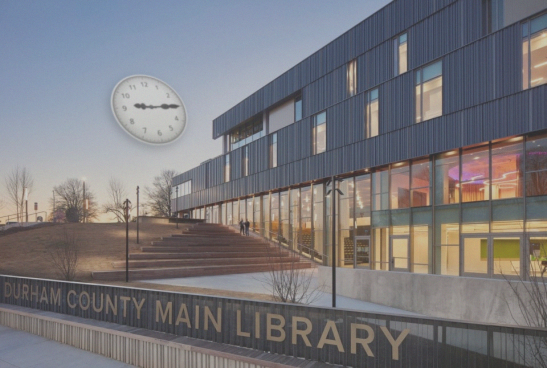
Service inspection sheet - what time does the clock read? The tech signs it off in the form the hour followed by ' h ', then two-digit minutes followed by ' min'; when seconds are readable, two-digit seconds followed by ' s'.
9 h 15 min
